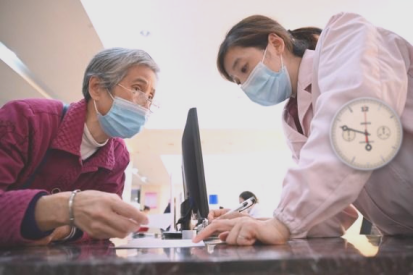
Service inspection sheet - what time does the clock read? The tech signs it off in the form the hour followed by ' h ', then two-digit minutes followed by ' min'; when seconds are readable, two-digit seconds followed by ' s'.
5 h 48 min
